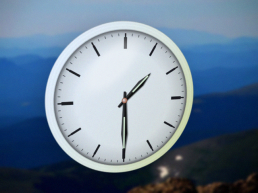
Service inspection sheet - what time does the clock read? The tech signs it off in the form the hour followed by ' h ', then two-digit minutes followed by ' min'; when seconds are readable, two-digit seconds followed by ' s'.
1 h 30 min
